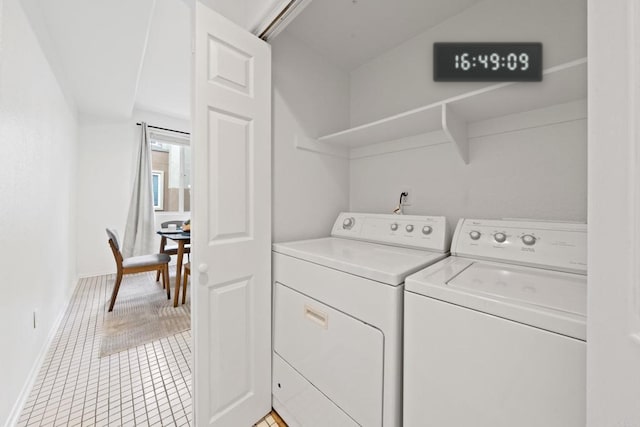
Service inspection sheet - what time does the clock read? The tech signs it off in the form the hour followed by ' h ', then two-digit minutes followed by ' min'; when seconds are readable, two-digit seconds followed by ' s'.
16 h 49 min 09 s
